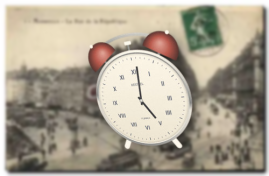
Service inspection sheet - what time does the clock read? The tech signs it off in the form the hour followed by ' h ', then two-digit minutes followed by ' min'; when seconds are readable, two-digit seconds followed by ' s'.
5 h 01 min
